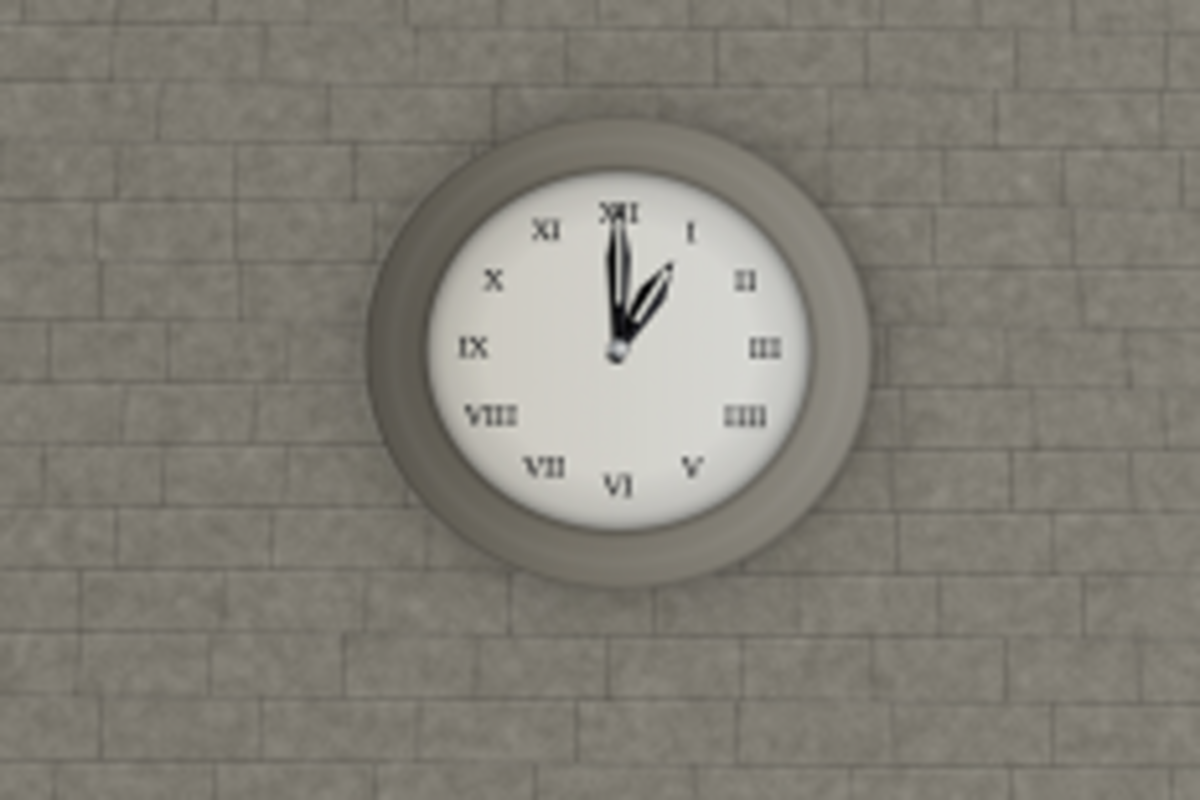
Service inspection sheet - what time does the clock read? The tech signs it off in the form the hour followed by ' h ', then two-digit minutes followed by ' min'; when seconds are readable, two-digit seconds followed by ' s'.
1 h 00 min
